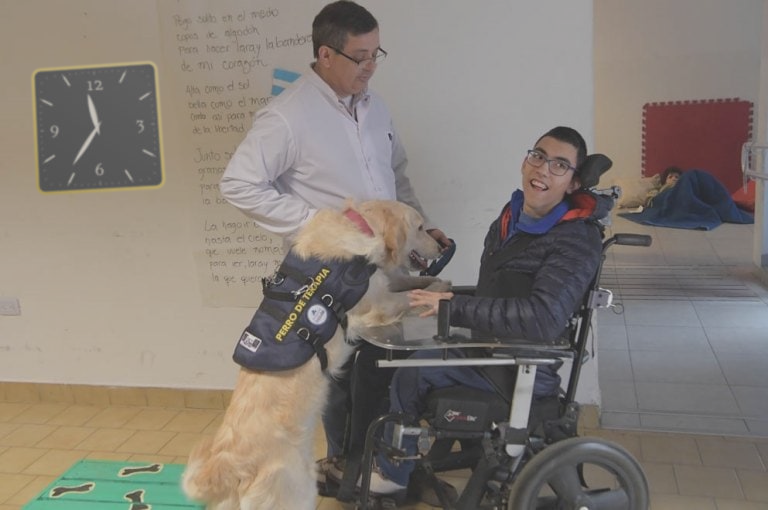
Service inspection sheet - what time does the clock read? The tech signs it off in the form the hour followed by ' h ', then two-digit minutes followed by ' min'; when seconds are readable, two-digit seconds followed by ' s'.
11 h 36 min
